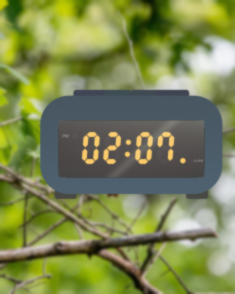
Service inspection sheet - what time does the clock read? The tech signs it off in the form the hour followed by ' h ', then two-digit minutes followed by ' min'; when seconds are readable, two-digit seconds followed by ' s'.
2 h 07 min
